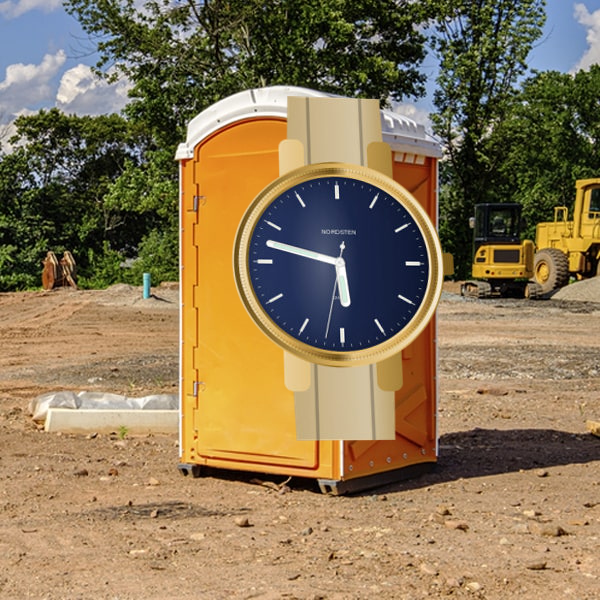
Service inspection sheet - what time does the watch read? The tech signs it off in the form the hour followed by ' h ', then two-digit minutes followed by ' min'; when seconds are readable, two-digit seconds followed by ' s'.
5 h 47 min 32 s
